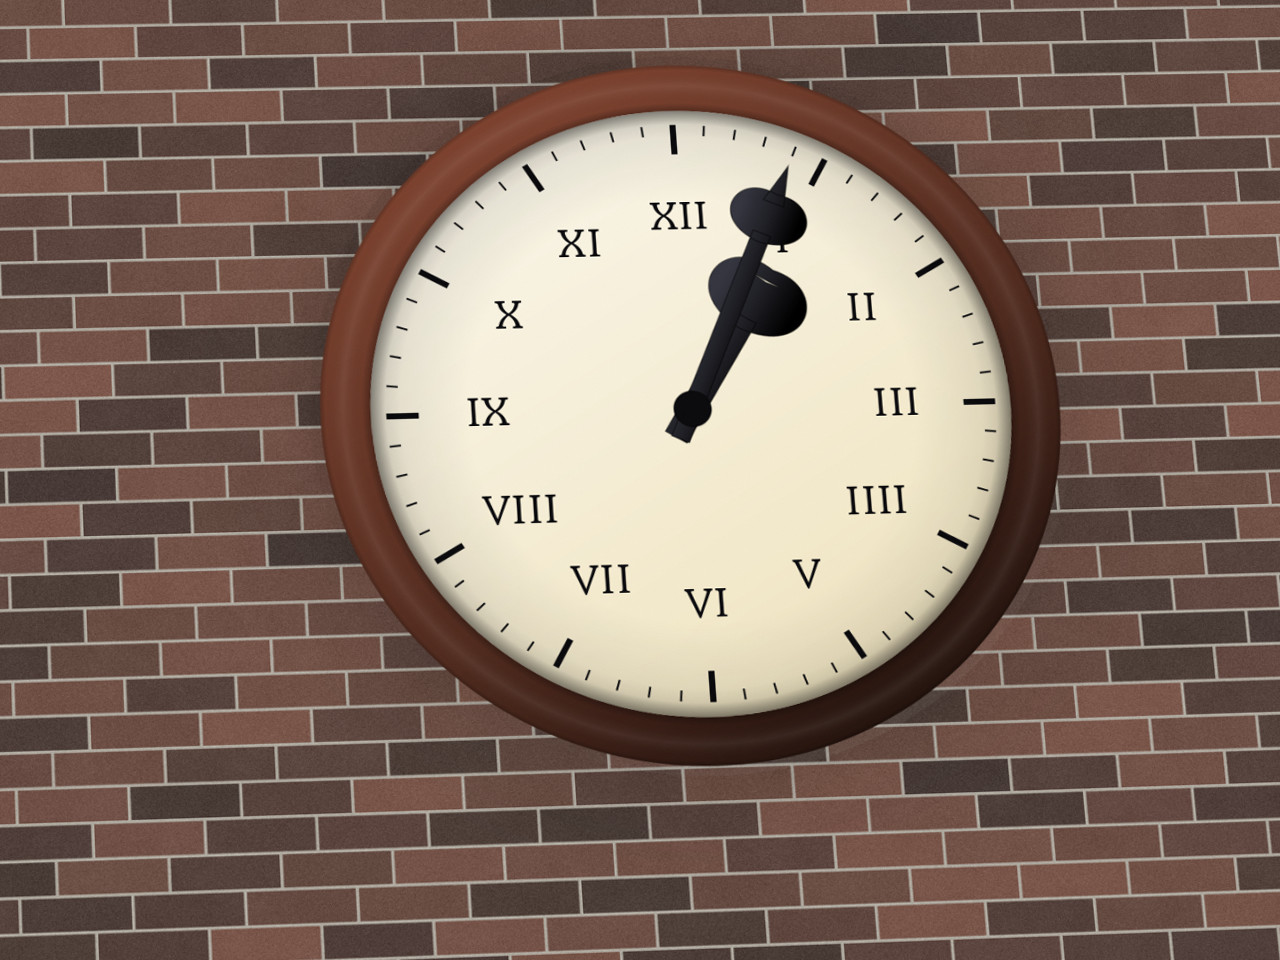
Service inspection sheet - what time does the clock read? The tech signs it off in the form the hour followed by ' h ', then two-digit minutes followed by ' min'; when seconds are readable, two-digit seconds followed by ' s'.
1 h 04 min
